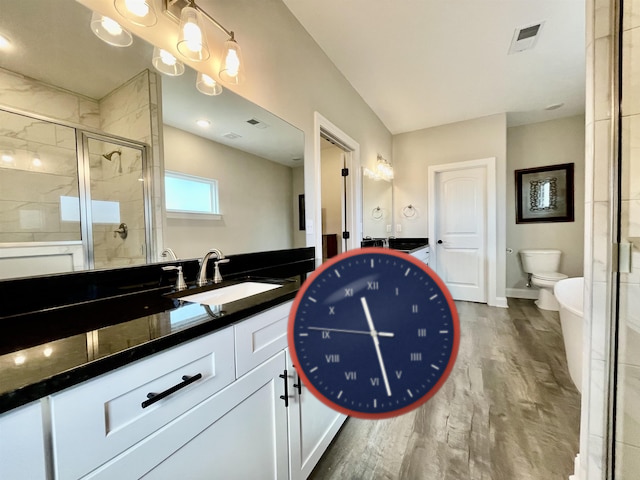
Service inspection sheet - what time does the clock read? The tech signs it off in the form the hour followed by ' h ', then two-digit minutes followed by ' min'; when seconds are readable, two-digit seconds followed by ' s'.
11 h 27 min 46 s
